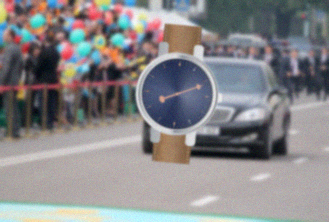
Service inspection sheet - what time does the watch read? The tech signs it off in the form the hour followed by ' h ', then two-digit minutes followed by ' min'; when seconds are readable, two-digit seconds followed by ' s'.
8 h 11 min
